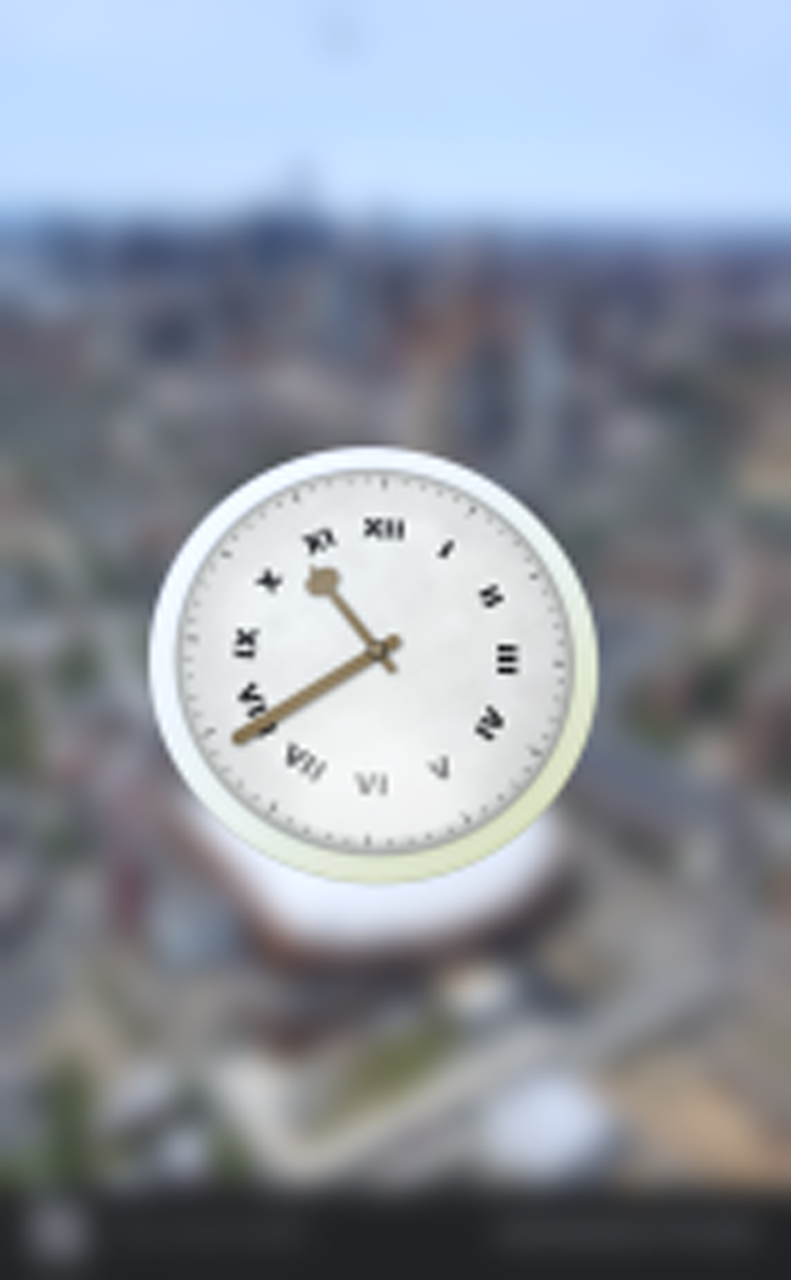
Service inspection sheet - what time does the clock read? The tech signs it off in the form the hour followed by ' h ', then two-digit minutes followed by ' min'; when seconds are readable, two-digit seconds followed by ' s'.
10 h 39 min
